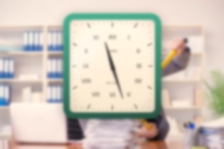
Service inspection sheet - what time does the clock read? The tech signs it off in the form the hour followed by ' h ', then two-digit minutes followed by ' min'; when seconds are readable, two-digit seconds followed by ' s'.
11 h 27 min
